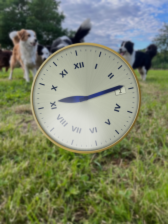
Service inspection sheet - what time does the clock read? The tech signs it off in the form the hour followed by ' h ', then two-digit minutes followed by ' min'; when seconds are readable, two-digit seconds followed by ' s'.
9 h 14 min
